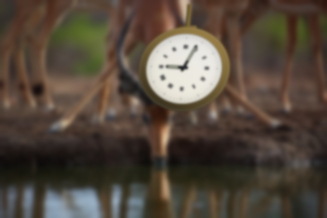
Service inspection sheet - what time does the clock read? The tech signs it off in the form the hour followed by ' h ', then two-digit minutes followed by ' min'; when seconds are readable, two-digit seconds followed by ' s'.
9 h 04 min
